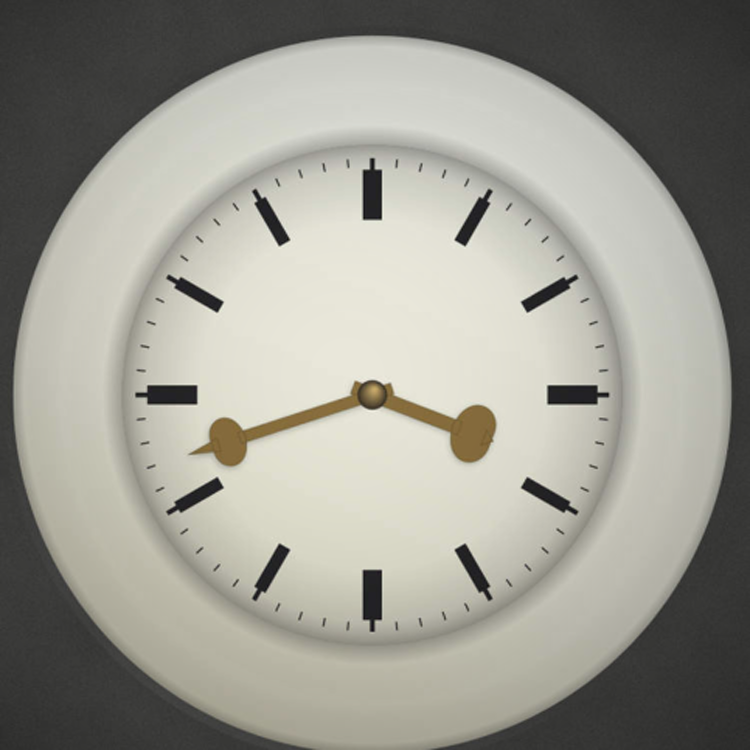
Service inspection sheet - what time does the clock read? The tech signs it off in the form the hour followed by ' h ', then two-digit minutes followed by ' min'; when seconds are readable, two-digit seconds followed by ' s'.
3 h 42 min
